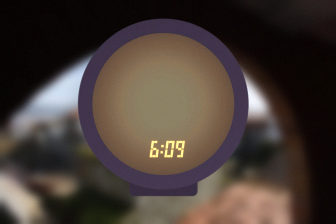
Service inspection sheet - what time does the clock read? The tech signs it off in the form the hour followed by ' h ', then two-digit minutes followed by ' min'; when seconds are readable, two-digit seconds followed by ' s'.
6 h 09 min
